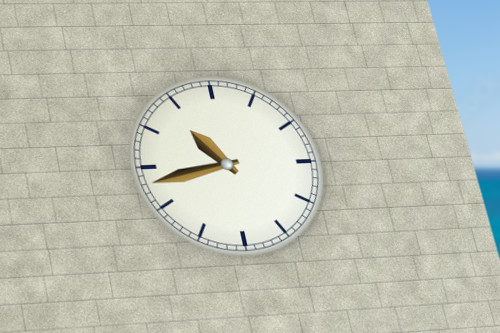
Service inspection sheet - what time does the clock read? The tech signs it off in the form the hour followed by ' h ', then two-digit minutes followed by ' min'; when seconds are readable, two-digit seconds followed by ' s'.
10 h 43 min
